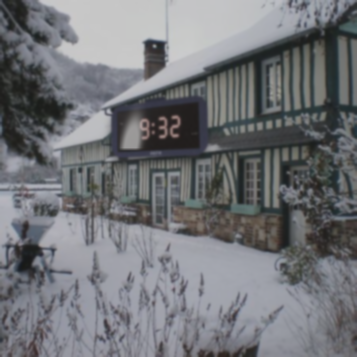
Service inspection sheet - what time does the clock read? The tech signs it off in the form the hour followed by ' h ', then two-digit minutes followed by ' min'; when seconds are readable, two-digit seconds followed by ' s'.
9 h 32 min
